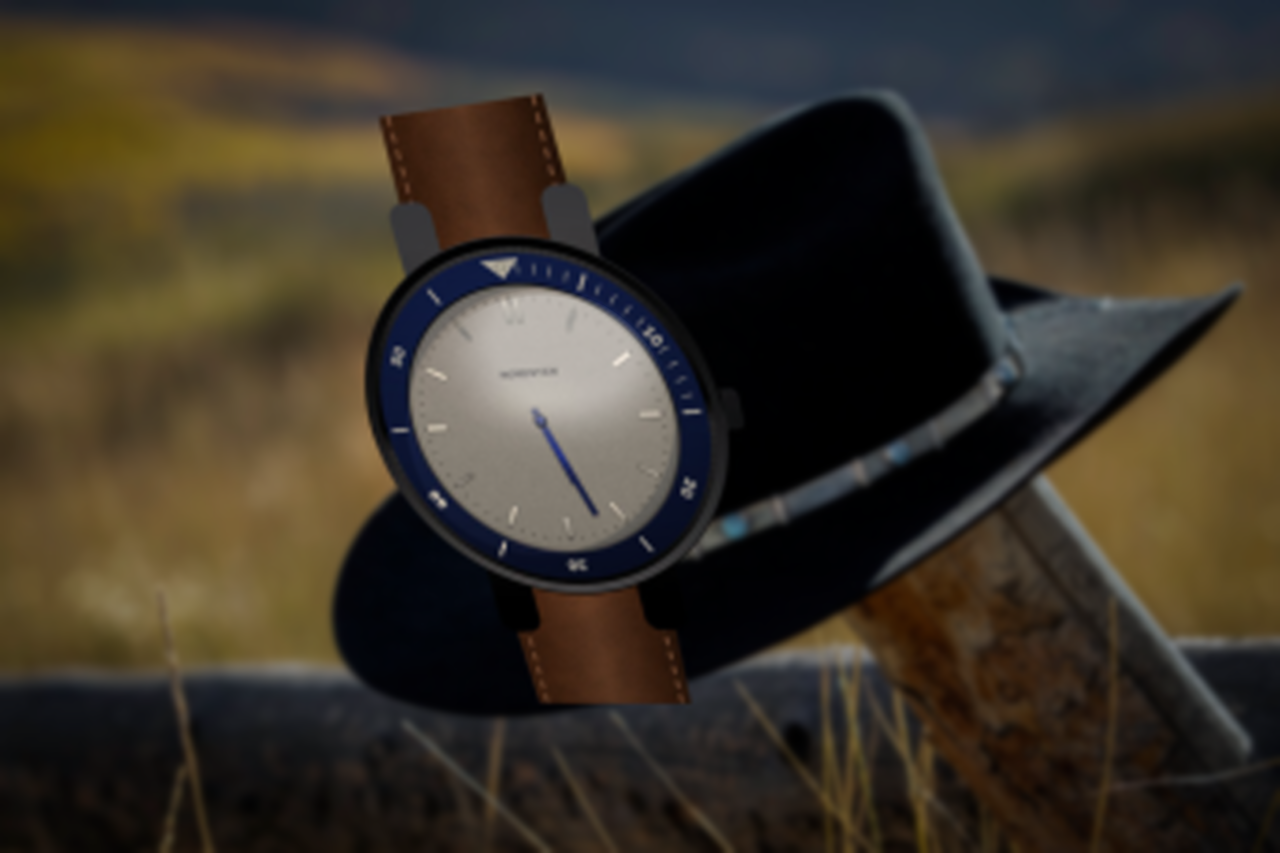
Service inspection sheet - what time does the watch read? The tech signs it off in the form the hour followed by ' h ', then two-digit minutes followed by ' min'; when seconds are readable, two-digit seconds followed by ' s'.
5 h 27 min
